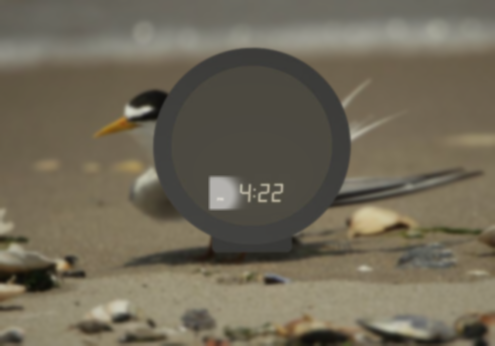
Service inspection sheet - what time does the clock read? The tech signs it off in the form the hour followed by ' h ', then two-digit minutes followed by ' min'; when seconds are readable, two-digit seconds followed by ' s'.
4 h 22 min
